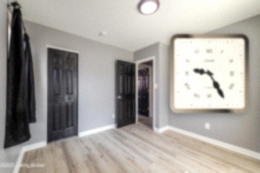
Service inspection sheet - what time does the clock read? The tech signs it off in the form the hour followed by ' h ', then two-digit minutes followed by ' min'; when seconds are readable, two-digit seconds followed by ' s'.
9 h 25 min
